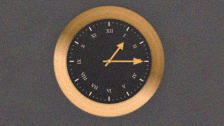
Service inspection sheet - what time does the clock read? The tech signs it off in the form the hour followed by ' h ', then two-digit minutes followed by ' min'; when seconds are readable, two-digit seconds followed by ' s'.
1 h 15 min
